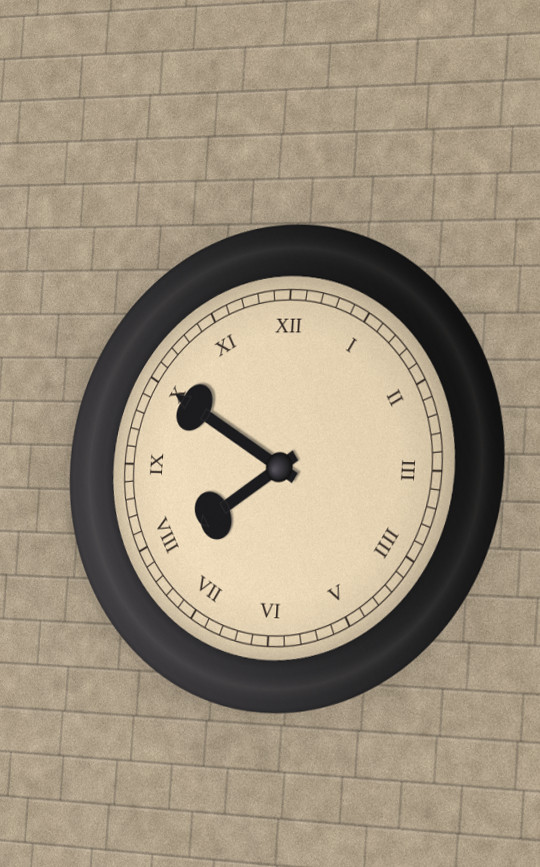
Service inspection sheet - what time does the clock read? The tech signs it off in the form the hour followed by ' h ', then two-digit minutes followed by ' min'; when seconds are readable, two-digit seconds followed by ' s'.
7 h 50 min
